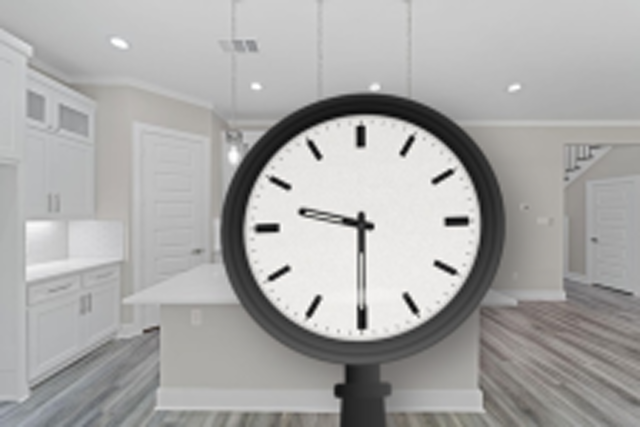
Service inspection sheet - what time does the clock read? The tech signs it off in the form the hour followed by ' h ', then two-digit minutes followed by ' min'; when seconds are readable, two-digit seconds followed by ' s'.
9 h 30 min
